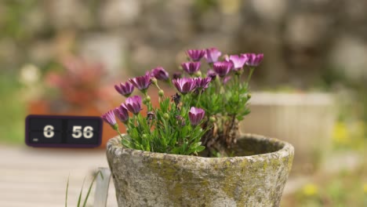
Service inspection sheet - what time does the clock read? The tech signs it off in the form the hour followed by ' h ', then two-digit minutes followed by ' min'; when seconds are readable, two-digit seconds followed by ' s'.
6 h 56 min
